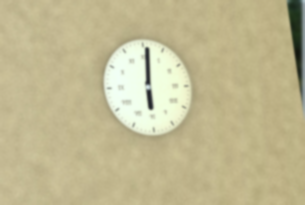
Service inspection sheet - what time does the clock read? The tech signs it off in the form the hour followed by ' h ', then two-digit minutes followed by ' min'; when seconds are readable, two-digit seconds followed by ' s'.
6 h 01 min
